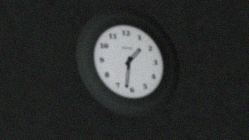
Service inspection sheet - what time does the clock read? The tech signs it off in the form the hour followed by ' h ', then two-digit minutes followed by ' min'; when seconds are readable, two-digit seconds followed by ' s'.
1 h 32 min
